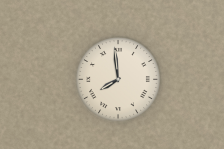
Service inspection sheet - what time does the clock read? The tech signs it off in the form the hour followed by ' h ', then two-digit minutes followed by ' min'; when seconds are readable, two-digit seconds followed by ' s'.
7 h 59 min
